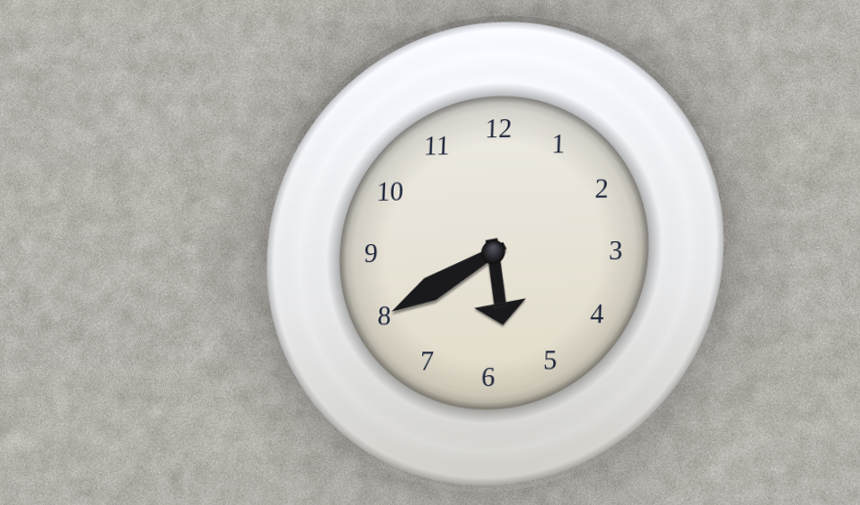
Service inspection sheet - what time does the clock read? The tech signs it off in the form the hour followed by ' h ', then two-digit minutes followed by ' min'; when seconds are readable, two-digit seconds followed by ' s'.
5 h 40 min
